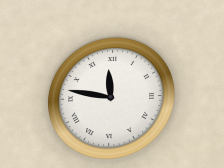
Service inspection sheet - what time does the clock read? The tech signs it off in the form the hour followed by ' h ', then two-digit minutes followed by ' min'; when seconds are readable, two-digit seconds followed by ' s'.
11 h 47 min
